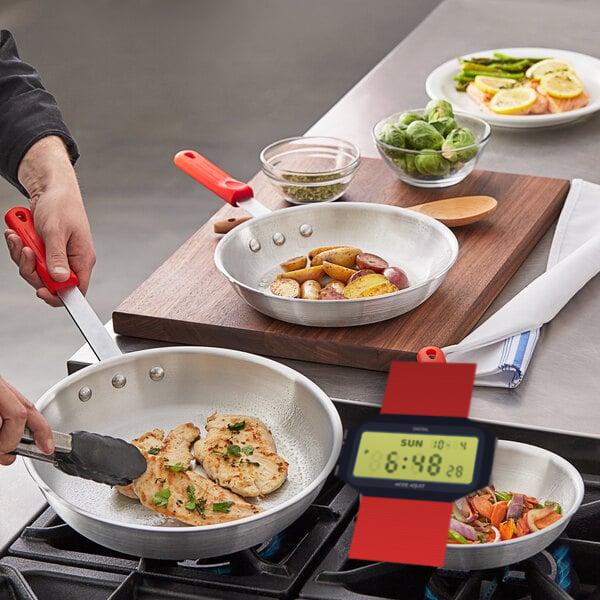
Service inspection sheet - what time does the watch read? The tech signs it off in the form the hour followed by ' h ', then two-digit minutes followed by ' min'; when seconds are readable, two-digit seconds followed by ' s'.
6 h 48 min 28 s
